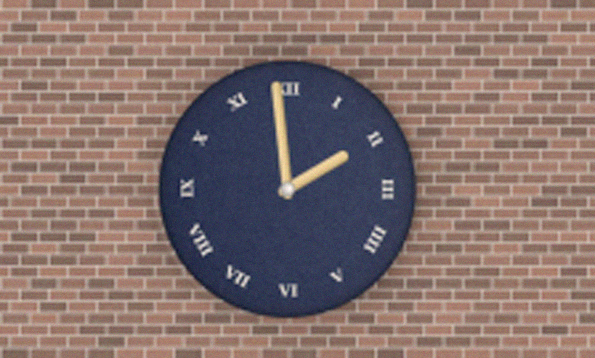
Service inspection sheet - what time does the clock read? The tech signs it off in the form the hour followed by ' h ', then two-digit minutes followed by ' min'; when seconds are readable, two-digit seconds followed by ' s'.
1 h 59 min
